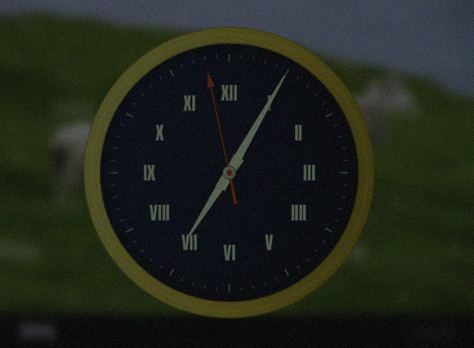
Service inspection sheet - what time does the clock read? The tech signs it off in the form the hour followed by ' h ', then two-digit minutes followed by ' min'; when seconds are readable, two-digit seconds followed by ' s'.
7 h 04 min 58 s
